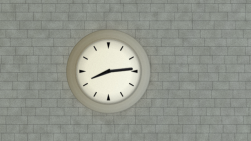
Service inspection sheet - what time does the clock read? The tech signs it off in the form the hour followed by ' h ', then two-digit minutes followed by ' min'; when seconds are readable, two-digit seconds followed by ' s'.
8 h 14 min
